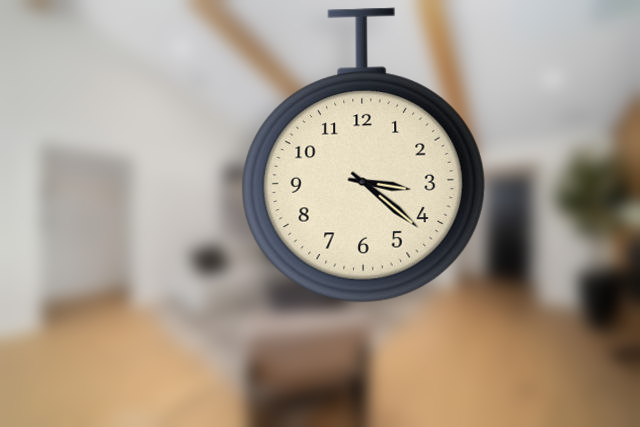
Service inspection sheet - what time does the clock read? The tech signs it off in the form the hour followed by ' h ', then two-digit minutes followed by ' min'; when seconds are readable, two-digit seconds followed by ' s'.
3 h 22 min
